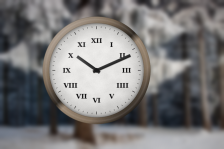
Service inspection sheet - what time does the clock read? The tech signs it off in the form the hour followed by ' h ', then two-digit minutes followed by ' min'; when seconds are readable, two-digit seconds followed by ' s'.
10 h 11 min
